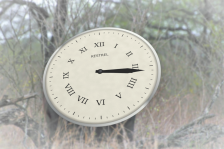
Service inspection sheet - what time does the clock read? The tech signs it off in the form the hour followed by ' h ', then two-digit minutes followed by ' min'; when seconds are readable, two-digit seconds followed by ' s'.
3 h 16 min
